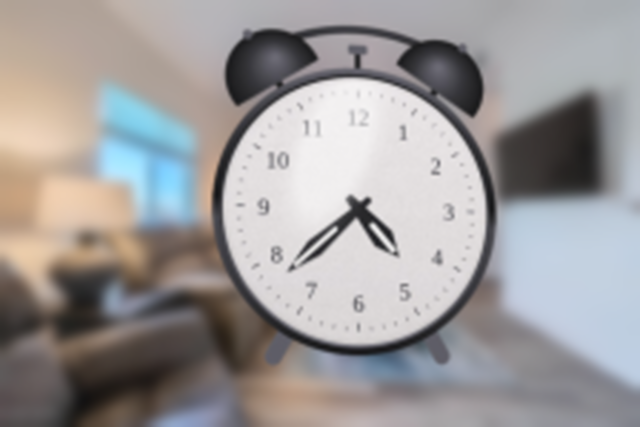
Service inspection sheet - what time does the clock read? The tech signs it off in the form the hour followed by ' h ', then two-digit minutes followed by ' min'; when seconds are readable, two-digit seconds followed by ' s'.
4 h 38 min
